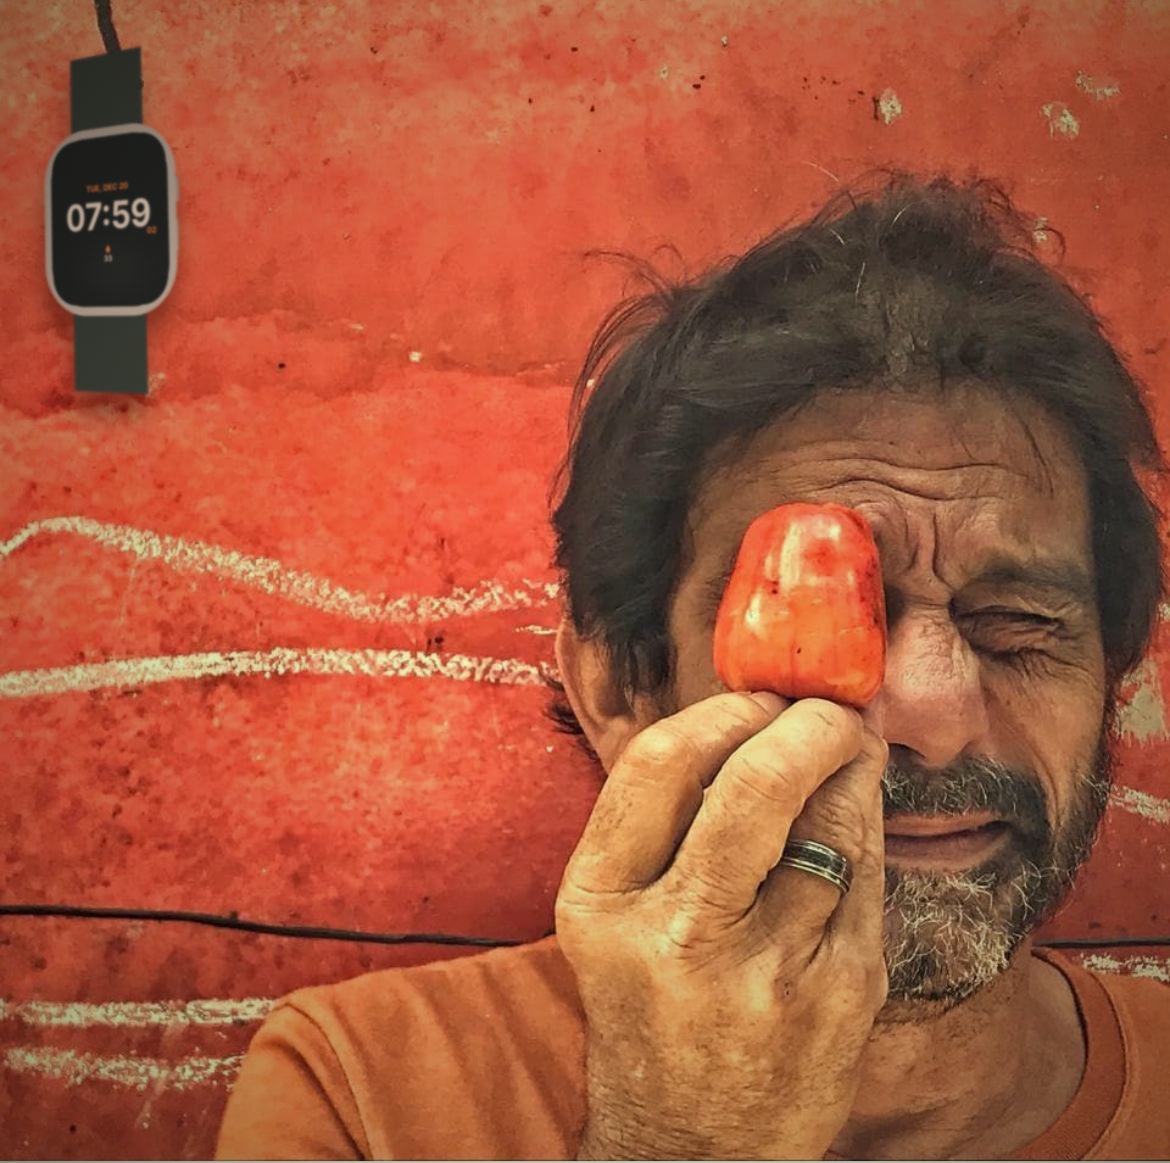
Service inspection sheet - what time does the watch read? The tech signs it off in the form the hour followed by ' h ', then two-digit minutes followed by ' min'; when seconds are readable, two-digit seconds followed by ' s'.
7 h 59 min
